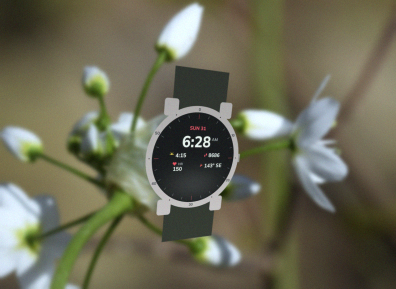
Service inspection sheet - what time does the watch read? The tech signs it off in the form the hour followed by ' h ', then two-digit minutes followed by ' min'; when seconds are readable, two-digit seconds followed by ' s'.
6 h 28 min
